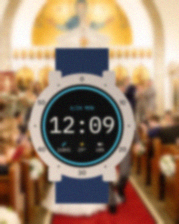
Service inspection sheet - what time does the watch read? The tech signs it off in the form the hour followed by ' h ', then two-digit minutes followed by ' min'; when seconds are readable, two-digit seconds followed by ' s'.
12 h 09 min
